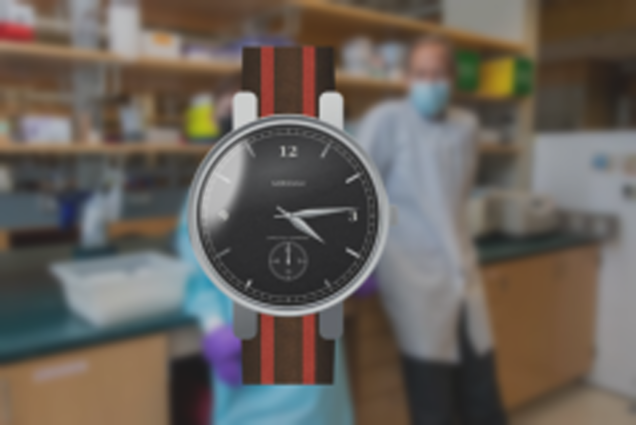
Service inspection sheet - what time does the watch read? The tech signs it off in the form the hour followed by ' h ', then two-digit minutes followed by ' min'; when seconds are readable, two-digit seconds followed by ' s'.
4 h 14 min
